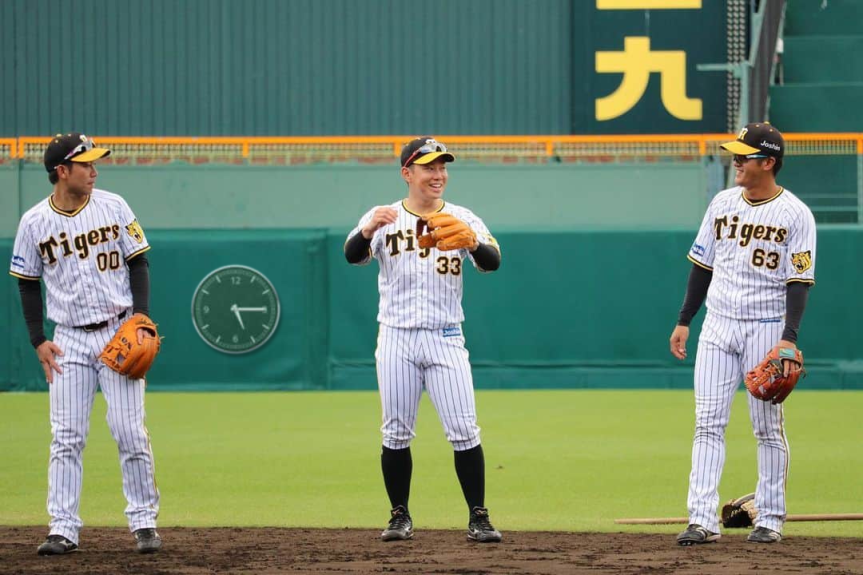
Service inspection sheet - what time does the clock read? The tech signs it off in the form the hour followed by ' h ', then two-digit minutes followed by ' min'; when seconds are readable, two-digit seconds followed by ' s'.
5 h 15 min
